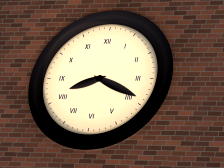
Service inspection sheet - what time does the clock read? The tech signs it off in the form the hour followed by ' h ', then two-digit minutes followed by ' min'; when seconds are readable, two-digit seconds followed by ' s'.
8 h 19 min
